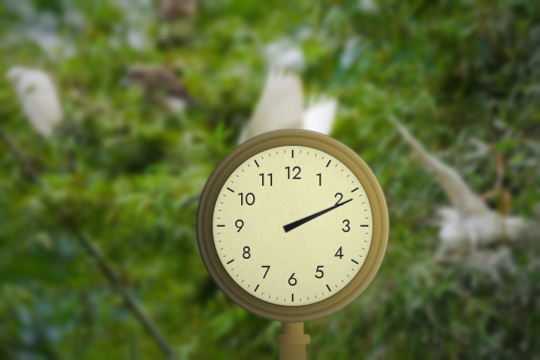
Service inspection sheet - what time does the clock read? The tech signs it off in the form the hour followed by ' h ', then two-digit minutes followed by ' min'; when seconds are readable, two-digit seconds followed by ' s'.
2 h 11 min
